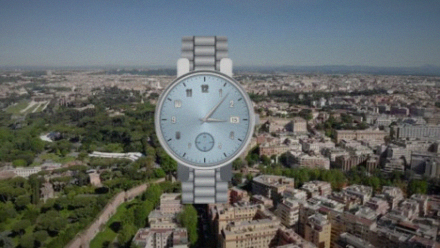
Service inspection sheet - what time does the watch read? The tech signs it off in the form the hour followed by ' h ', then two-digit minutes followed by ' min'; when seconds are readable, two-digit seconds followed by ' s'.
3 h 07 min
